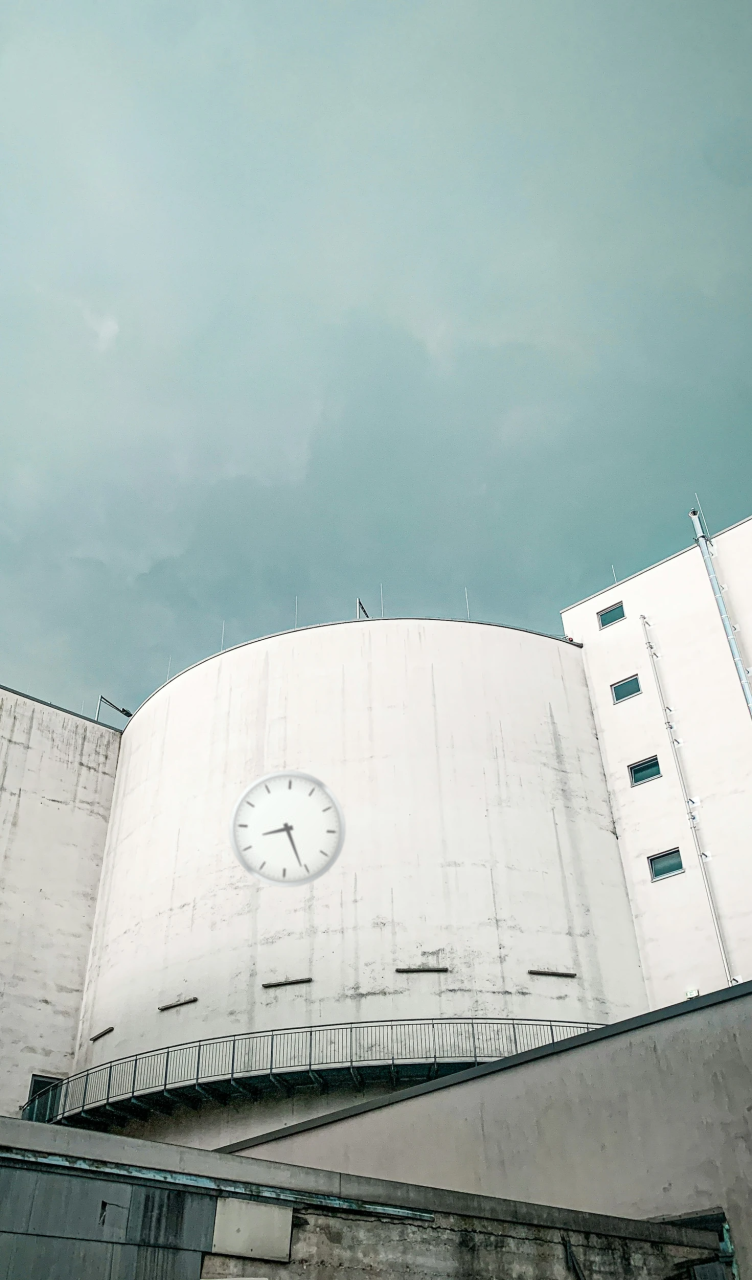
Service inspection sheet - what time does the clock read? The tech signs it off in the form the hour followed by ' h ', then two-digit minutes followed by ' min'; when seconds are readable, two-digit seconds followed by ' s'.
8 h 26 min
